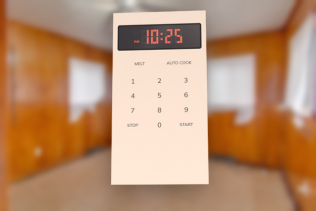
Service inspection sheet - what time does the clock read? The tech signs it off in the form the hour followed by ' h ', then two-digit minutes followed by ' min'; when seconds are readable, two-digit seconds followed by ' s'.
10 h 25 min
